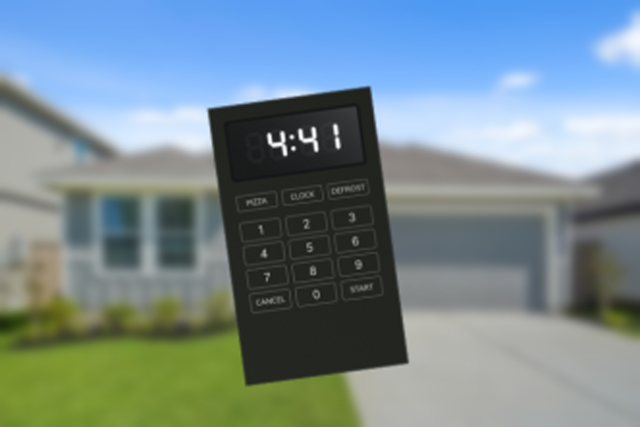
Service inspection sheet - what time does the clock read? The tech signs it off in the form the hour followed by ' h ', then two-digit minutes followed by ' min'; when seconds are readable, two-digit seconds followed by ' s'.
4 h 41 min
